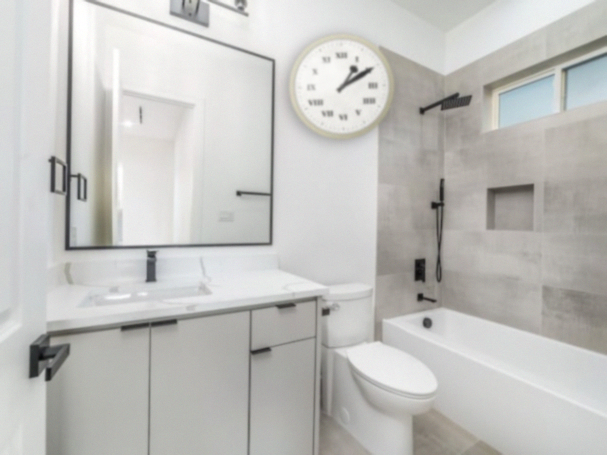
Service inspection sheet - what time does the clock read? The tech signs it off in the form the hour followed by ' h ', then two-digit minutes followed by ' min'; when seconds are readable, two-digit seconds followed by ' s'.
1 h 10 min
